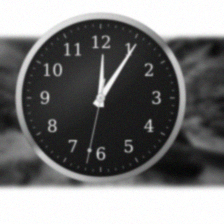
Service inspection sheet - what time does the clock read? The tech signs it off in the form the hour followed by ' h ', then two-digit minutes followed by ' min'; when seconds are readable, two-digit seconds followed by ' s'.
12 h 05 min 32 s
